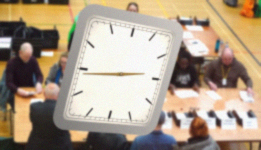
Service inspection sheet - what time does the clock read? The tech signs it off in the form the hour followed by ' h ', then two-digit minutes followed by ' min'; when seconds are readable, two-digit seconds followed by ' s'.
2 h 44 min
